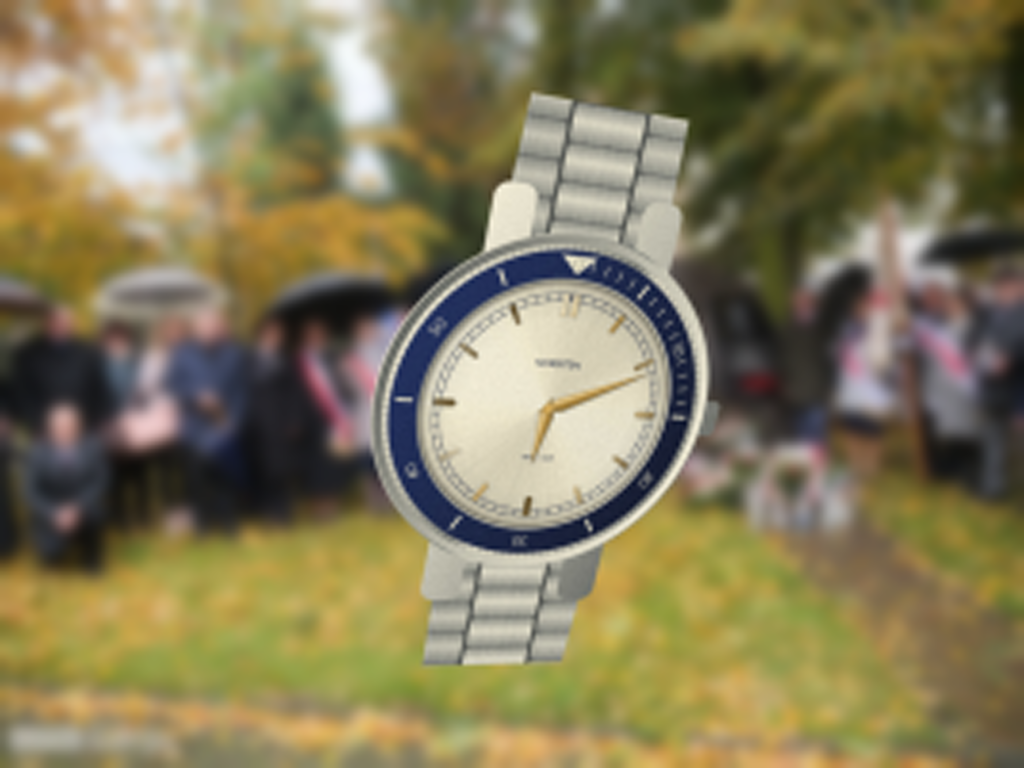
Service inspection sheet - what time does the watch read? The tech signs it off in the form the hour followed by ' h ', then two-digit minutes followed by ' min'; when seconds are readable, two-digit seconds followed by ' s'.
6 h 11 min
